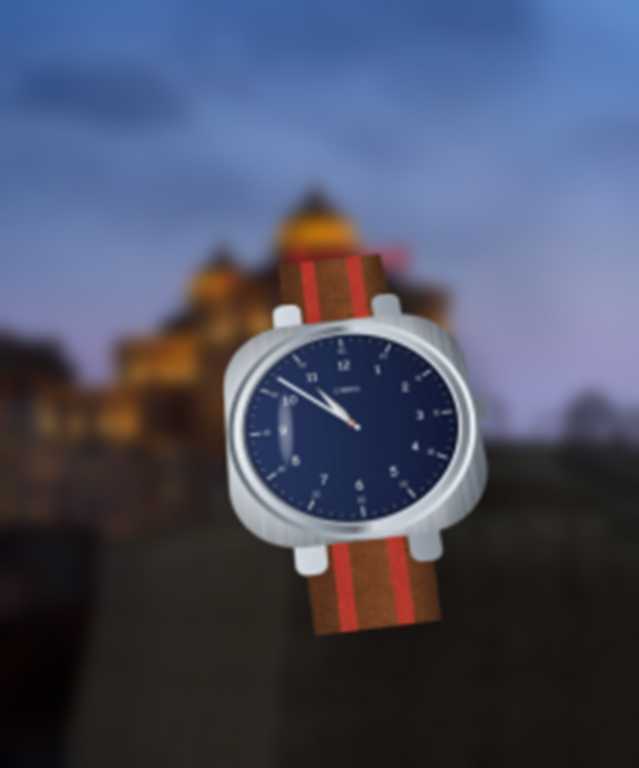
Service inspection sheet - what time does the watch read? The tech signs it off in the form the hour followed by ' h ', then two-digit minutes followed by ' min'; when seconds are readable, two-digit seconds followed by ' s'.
10 h 52 min
